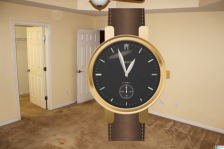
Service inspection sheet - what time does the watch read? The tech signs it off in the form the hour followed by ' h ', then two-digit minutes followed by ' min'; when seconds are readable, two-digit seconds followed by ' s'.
12 h 57 min
